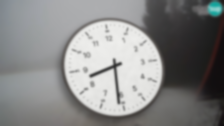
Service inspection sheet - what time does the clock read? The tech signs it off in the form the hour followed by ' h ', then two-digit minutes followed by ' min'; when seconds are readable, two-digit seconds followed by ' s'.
8 h 31 min
